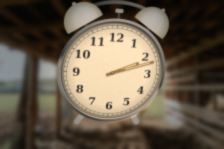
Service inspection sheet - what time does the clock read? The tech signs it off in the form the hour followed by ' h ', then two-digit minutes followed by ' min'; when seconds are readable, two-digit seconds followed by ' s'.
2 h 12 min
